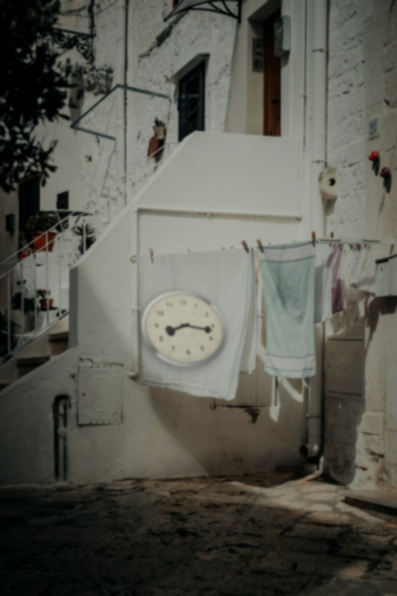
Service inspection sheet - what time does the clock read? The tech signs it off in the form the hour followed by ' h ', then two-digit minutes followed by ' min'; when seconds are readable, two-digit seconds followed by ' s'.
8 h 17 min
